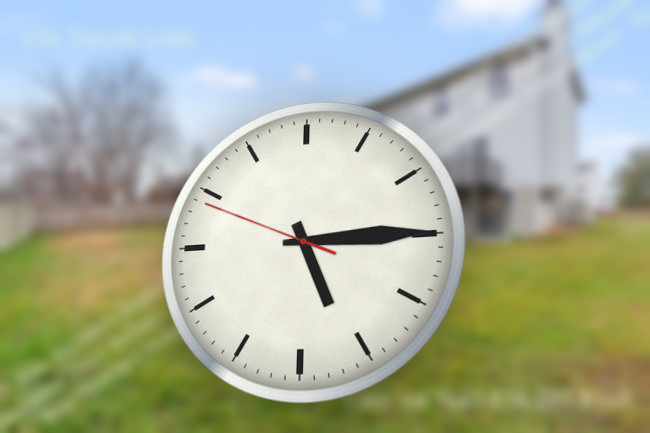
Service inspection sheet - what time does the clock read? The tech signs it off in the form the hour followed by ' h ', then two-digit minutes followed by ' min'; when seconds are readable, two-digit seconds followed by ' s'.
5 h 14 min 49 s
